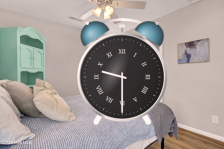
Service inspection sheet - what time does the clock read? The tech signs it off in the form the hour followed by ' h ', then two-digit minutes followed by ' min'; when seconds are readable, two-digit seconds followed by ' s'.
9 h 30 min
